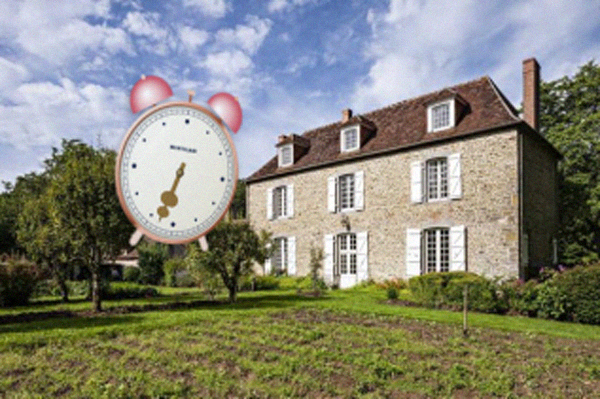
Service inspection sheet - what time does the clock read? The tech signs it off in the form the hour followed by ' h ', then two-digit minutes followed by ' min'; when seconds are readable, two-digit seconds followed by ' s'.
6 h 33 min
